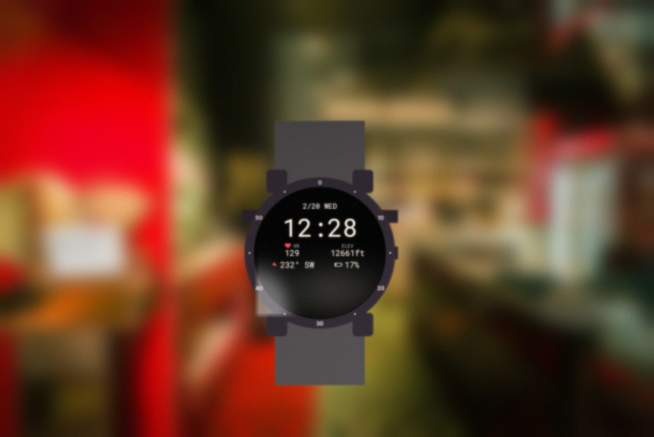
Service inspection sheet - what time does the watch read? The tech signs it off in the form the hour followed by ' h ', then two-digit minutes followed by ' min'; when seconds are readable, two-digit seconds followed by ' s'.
12 h 28 min
